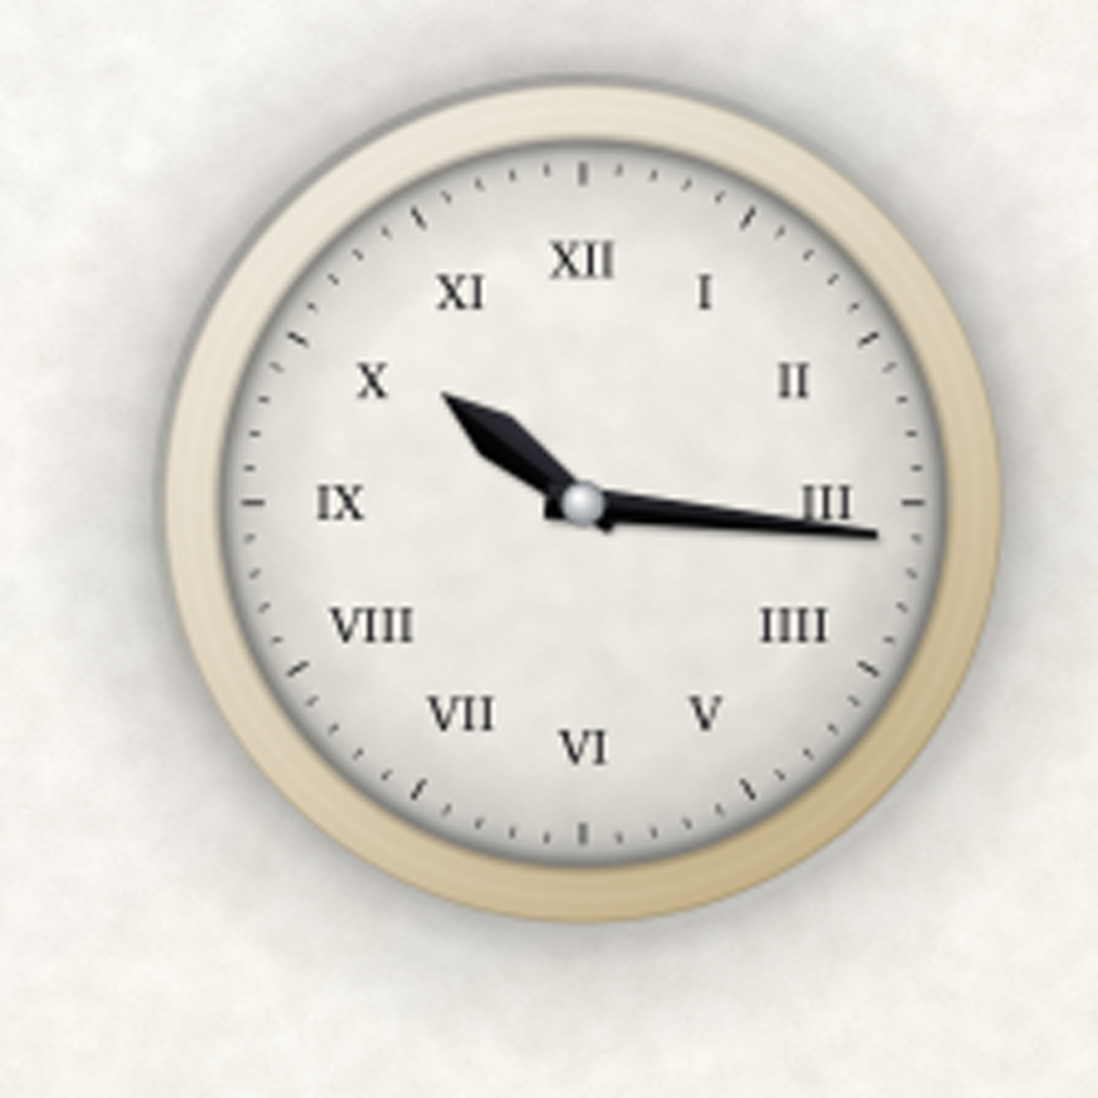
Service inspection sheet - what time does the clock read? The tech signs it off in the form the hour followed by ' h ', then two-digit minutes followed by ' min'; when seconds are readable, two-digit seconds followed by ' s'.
10 h 16 min
